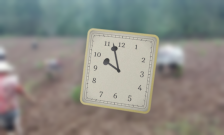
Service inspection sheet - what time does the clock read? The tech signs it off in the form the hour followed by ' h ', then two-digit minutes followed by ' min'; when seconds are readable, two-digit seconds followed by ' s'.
9 h 57 min
